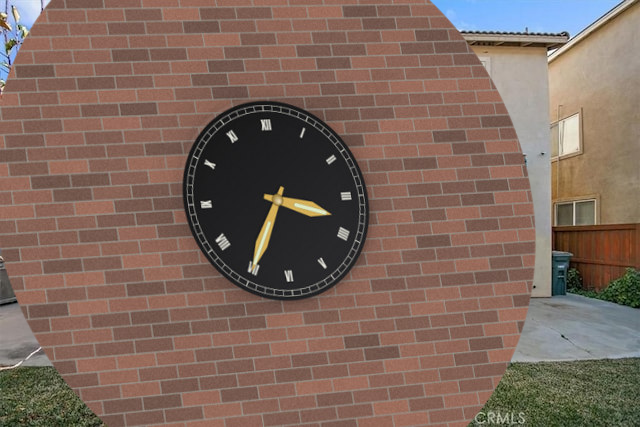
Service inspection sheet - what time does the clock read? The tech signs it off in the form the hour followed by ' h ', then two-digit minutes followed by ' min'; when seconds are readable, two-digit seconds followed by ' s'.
3 h 35 min
